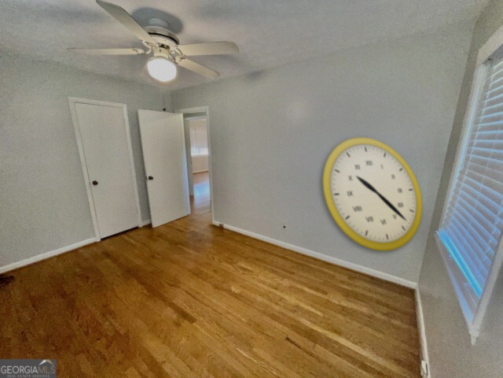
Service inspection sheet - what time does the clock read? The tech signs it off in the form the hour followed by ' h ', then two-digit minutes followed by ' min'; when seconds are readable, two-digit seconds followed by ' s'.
10 h 23 min
